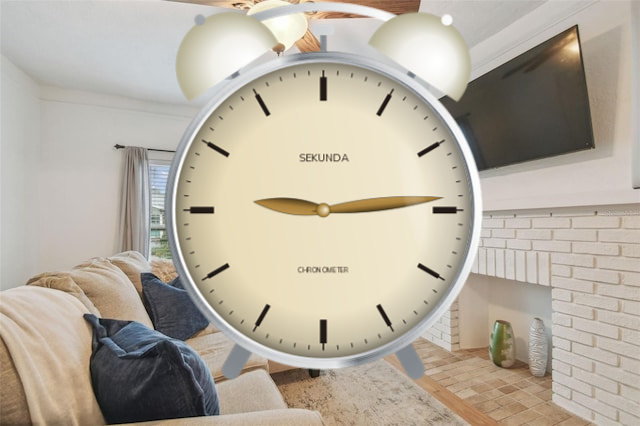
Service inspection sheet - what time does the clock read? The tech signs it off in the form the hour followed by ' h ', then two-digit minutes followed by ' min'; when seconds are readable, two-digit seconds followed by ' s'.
9 h 14 min
